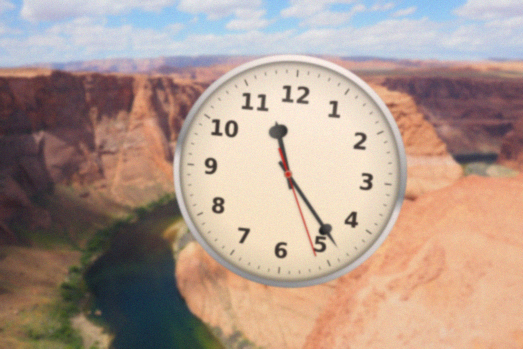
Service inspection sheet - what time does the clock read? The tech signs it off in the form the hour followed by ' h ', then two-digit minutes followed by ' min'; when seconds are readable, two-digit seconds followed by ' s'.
11 h 23 min 26 s
